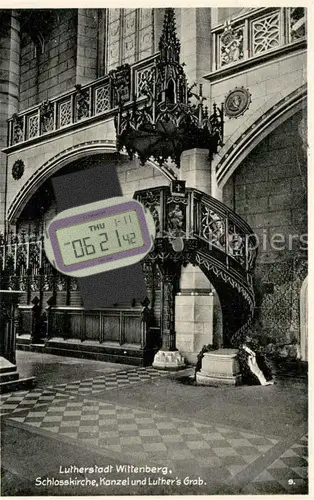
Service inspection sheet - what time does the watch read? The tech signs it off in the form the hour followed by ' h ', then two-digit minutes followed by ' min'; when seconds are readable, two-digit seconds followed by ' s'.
6 h 21 min 42 s
